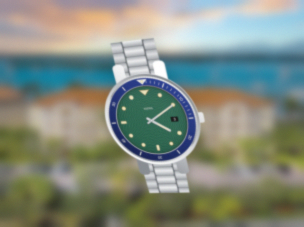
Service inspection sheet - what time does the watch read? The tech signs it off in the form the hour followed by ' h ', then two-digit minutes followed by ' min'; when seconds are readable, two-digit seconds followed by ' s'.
4 h 10 min
